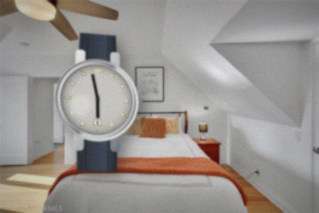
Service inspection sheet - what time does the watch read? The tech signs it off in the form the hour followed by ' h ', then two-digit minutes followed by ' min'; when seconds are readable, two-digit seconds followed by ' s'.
5 h 58 min
